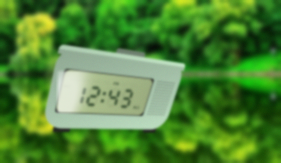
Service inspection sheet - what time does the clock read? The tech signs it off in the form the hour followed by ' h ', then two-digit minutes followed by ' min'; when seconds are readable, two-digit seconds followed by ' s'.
12 h 43 min
